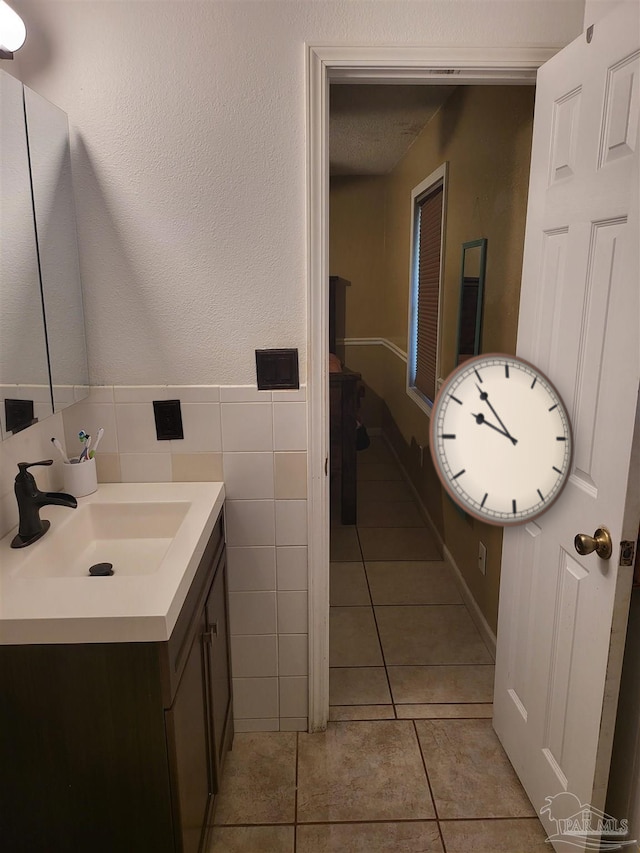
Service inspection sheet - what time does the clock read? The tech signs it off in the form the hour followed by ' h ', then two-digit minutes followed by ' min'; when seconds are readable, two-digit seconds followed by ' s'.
9 h 54 min
